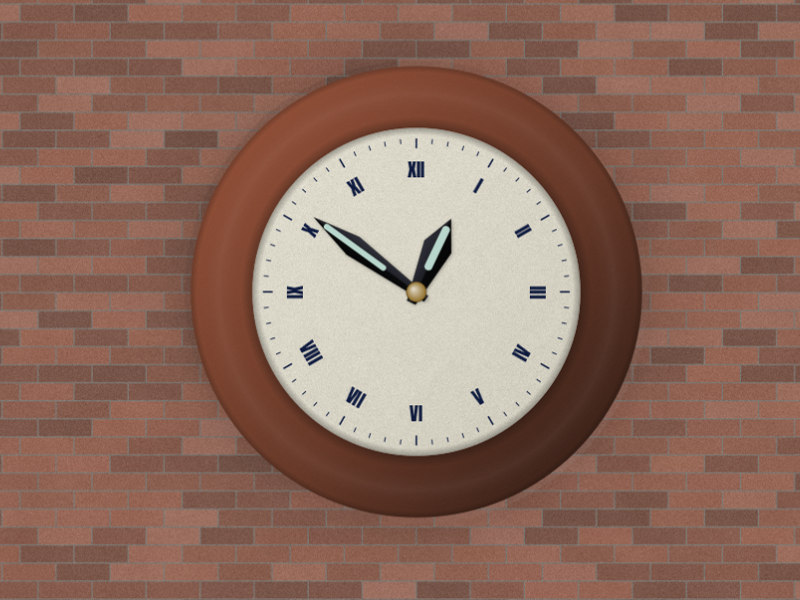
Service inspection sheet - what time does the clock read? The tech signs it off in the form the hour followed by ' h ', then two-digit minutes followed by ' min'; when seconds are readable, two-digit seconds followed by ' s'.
12 h 51 min
